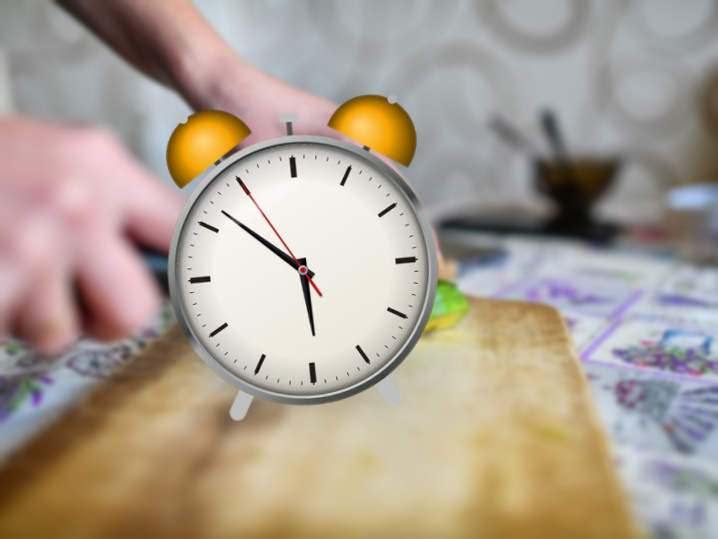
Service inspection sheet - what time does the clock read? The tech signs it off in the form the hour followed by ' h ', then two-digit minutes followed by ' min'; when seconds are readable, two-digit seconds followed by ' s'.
5 h 51 min 55 s
